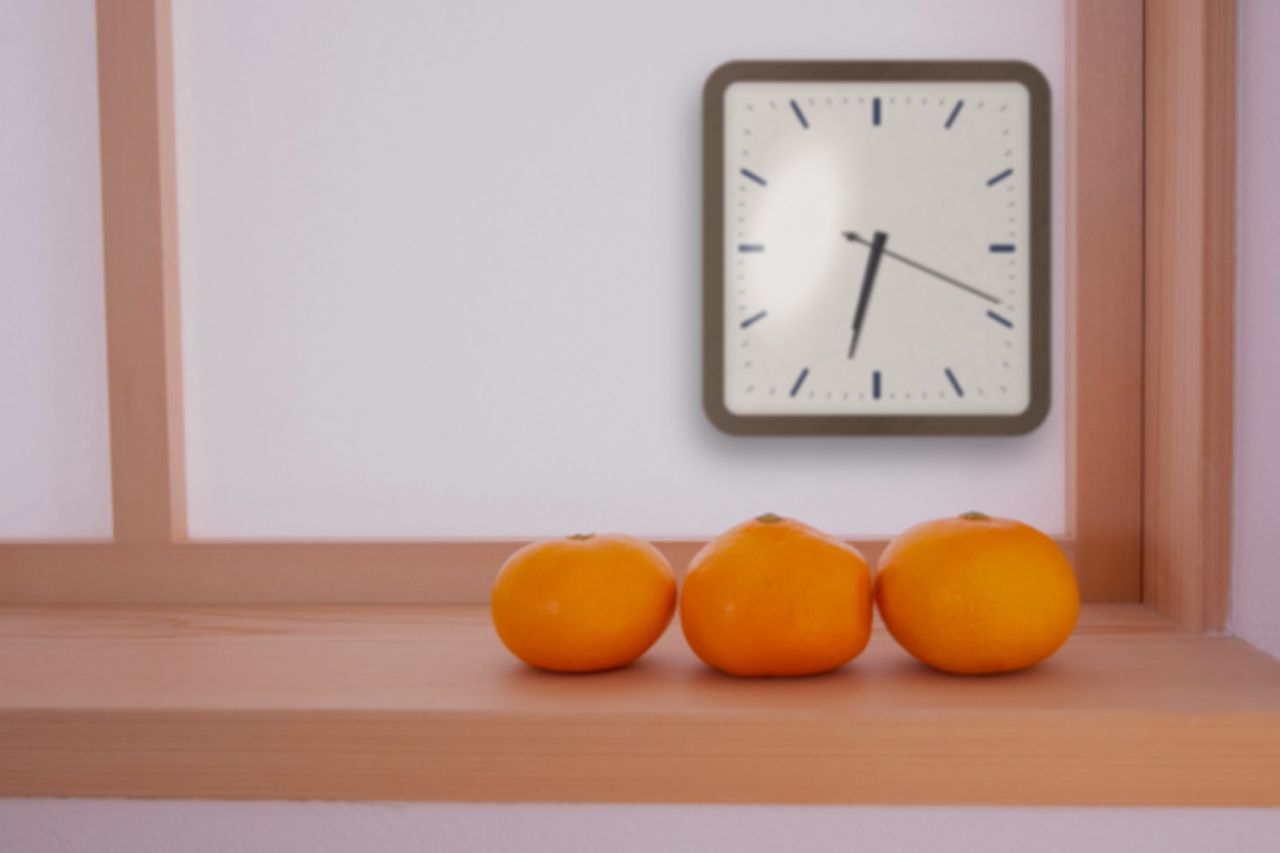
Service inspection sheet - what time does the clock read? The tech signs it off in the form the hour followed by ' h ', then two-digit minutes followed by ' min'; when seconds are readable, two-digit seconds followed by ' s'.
6 h 32 min 19 s
